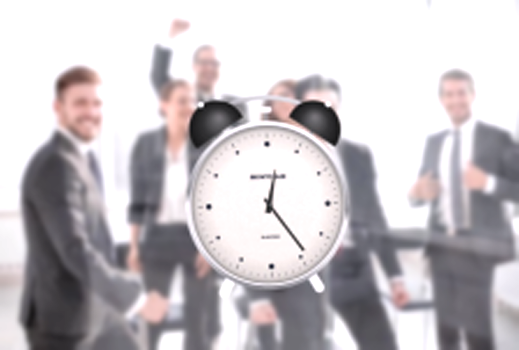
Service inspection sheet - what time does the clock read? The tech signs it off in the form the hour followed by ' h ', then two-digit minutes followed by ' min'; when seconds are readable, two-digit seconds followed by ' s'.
12 h 24 min
